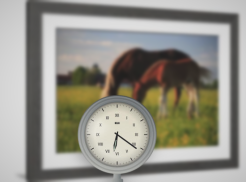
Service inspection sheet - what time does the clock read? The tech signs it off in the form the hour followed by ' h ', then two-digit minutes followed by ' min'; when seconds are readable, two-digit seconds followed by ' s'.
6 h 21 min
